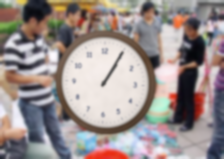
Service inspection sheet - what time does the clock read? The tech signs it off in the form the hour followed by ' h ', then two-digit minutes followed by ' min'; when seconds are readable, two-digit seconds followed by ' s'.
1 h 05 min
